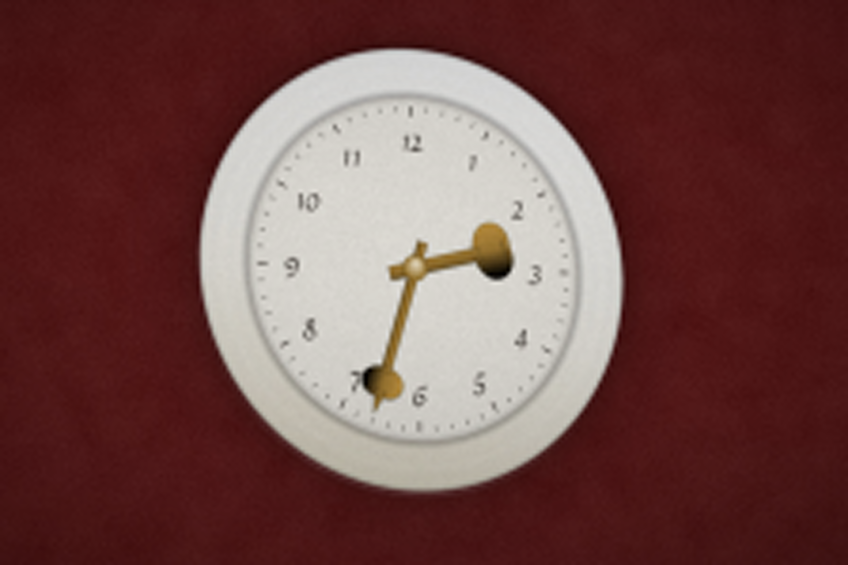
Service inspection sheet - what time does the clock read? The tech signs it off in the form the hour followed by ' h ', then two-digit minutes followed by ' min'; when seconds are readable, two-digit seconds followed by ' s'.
2 h 33 min
